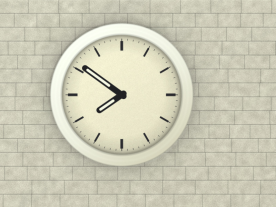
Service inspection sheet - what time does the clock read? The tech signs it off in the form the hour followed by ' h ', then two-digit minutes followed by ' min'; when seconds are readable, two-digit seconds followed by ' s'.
7 h 51 min
